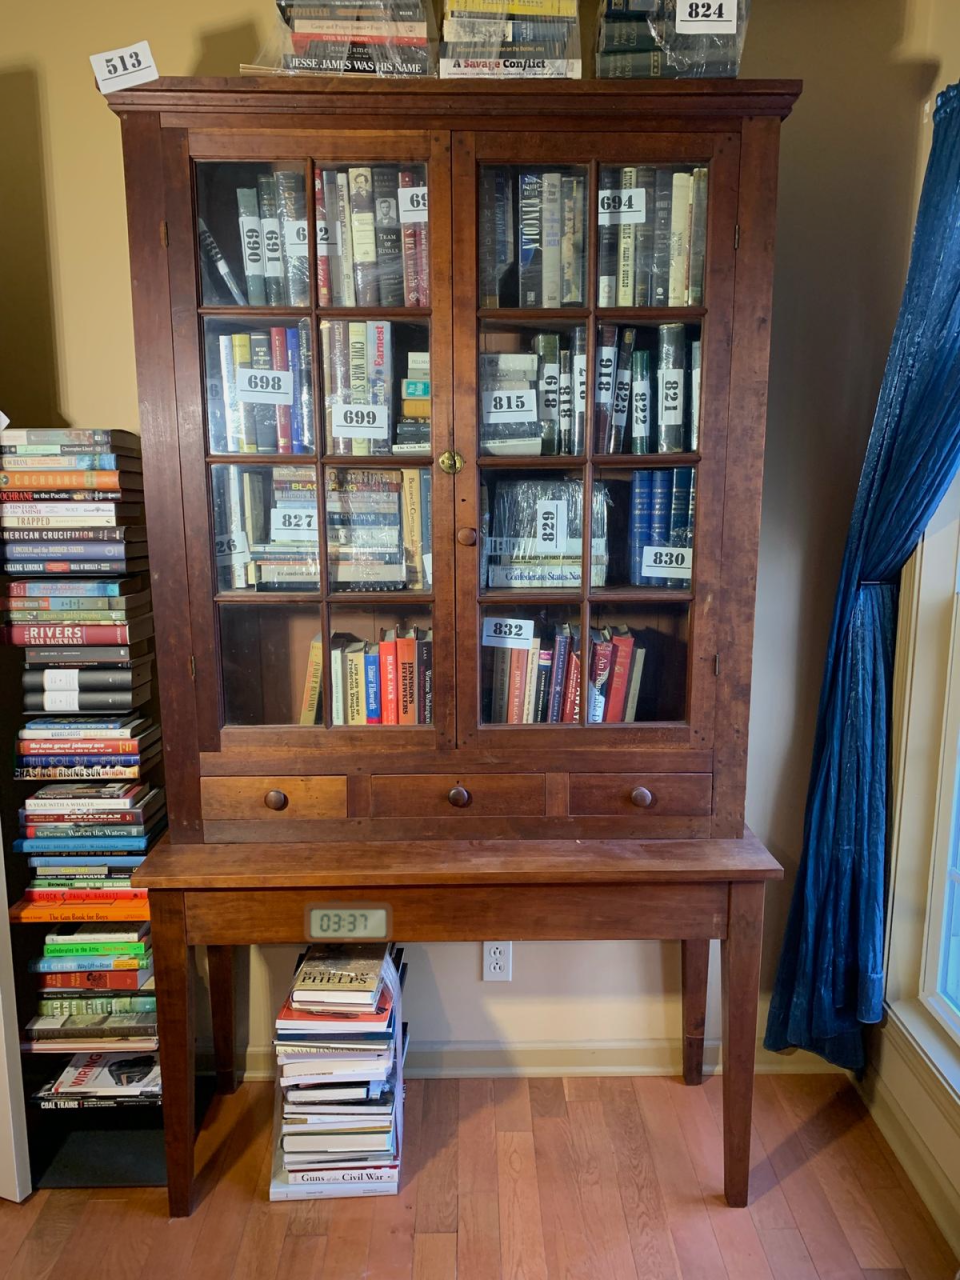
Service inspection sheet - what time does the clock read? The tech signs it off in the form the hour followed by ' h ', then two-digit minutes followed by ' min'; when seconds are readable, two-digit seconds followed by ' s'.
3 h 37 min
